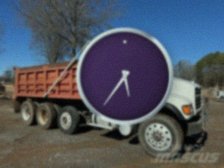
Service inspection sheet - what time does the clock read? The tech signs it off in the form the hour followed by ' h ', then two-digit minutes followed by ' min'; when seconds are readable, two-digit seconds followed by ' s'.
5 h 36 min
